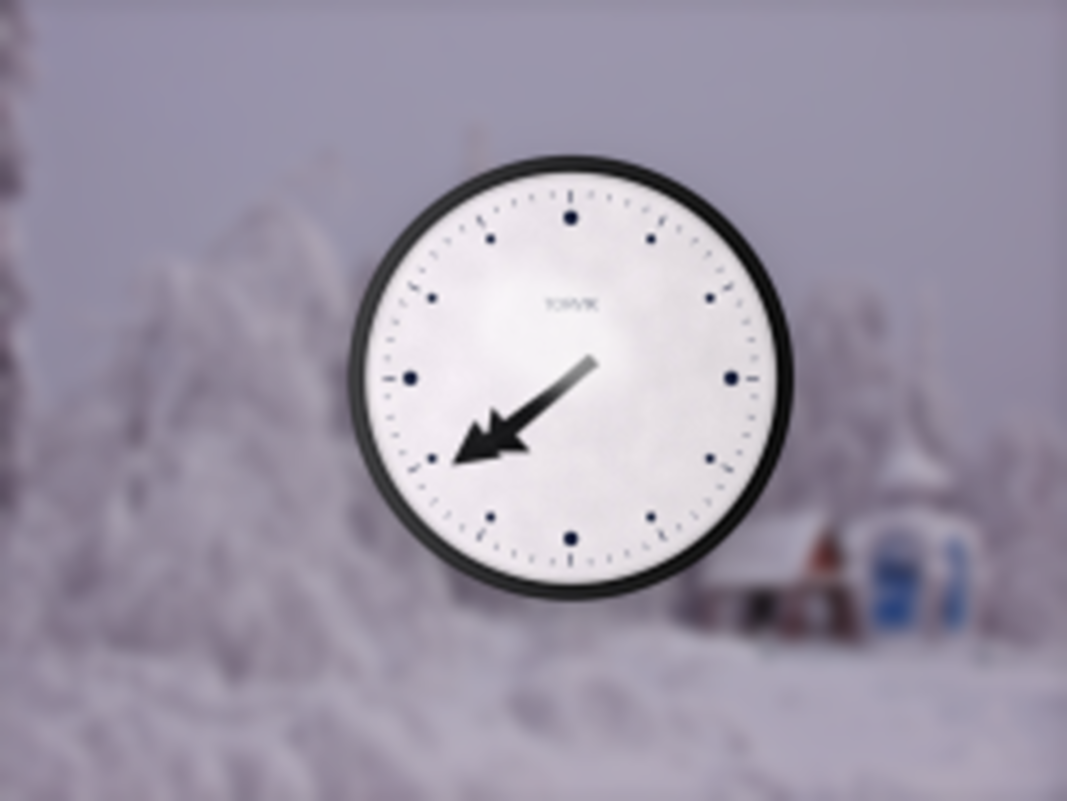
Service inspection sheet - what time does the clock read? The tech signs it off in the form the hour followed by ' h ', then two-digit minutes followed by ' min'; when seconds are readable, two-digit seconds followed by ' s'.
7 h 39 min
